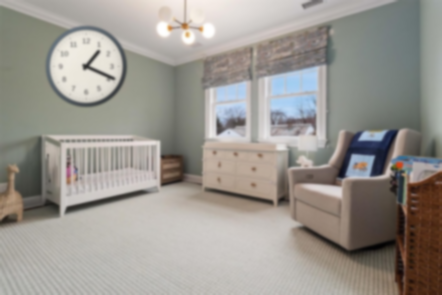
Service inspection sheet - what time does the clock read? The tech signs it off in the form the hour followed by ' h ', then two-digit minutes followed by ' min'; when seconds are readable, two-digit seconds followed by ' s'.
1 h 19 min
